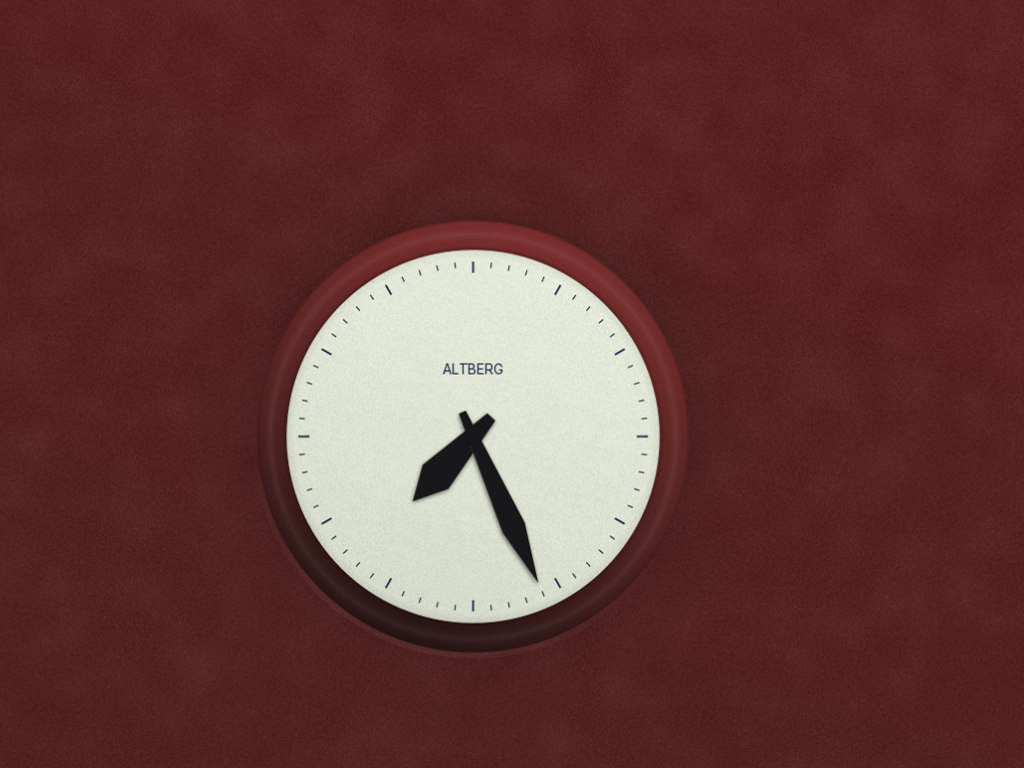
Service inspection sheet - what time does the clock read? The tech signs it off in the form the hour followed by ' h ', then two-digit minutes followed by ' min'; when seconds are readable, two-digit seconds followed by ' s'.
7 h 26 min
